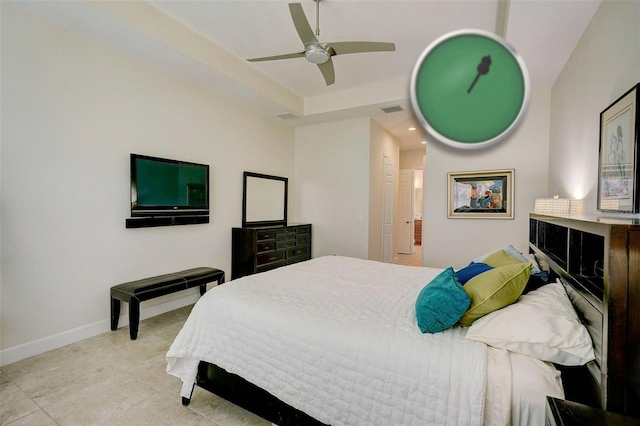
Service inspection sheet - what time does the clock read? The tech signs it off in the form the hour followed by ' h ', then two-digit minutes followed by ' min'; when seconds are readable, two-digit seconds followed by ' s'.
1 h 05 min
